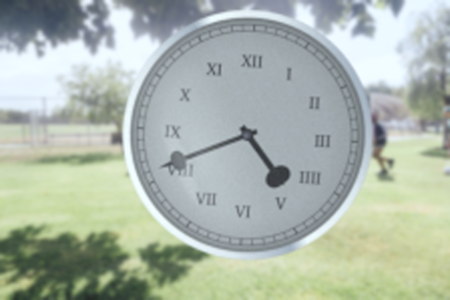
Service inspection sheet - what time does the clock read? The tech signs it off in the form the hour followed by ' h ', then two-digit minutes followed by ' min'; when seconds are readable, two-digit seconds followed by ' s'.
4 h 41 min
